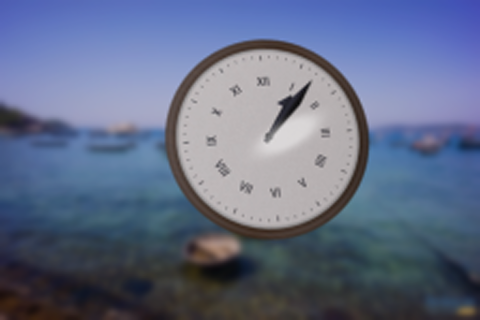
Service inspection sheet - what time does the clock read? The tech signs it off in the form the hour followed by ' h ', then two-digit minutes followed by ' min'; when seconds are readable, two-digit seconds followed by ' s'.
1 h 07 min
